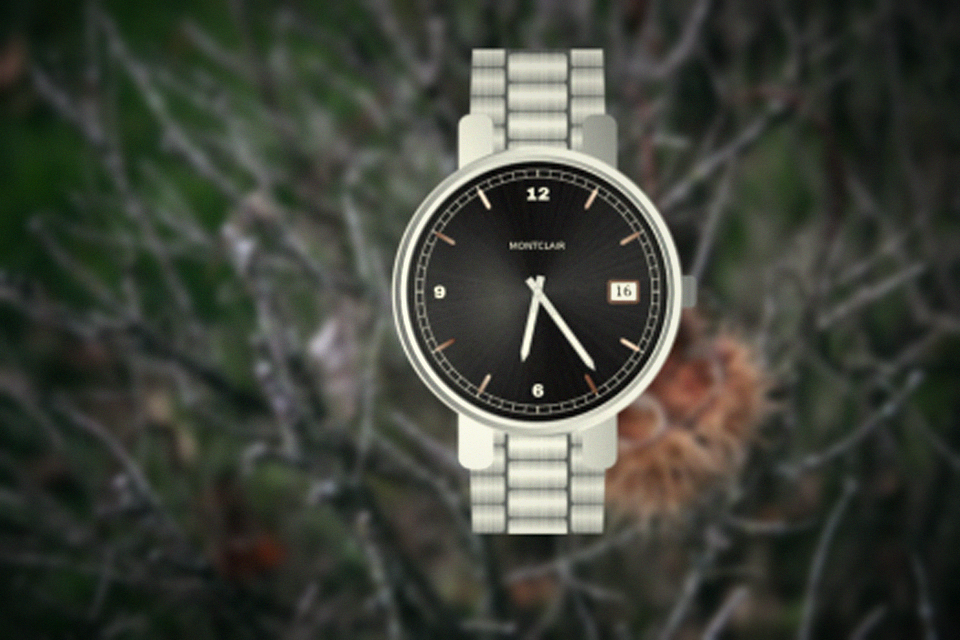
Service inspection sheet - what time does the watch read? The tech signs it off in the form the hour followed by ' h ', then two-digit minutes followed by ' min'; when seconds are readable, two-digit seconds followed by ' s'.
6 h 24 min
